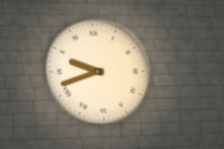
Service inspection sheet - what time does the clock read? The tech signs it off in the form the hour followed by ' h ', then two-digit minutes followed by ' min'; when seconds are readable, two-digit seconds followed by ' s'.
9 h 42 min
